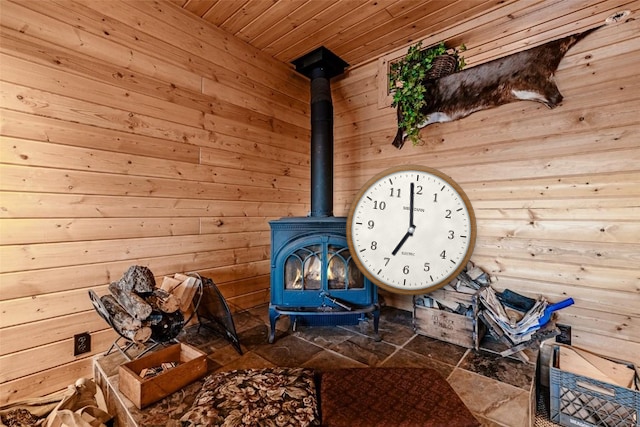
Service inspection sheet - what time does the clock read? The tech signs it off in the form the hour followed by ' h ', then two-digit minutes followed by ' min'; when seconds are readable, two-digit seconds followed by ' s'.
6 h 59 min
